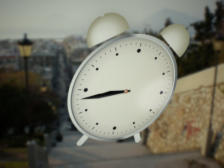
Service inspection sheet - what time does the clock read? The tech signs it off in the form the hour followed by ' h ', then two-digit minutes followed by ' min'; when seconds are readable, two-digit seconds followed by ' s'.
8 h 43 min
